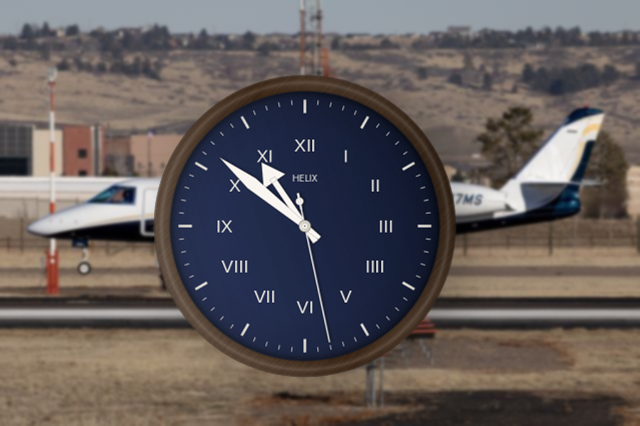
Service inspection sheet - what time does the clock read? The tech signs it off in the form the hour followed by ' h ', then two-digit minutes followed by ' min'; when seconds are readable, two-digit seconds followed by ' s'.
10 h 51 min 28 s
